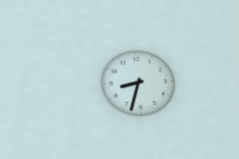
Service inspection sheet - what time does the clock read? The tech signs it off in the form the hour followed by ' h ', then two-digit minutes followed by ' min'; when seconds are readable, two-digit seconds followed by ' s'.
8 h 33 min
